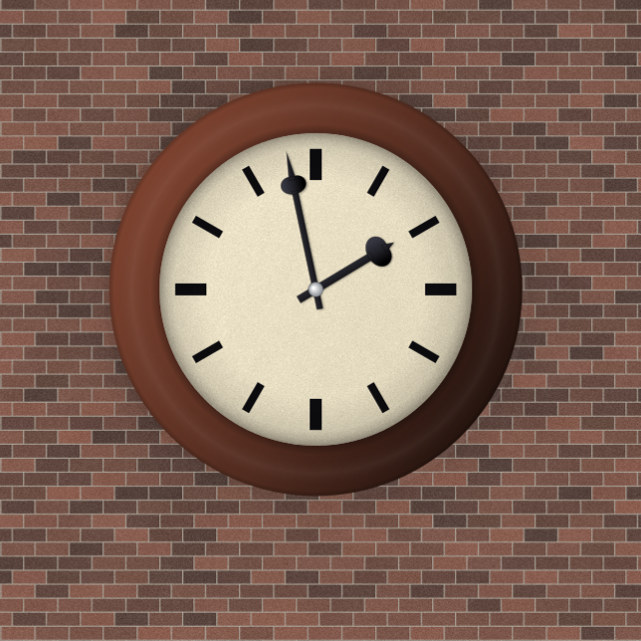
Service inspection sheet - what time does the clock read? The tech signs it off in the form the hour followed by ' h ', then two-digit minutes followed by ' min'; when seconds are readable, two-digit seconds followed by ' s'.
1 h 58 min
